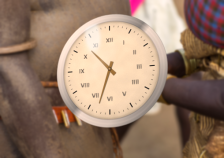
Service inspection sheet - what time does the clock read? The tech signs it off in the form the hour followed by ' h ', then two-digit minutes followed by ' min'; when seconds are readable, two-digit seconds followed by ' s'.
10 h 33 min
